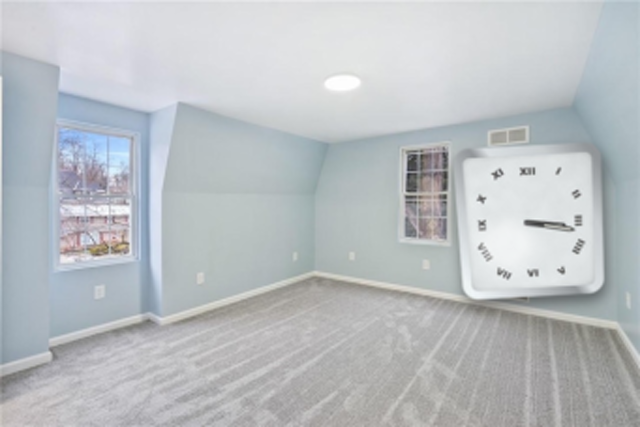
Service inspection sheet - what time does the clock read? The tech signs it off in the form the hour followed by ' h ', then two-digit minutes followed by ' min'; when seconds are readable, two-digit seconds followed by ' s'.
3 h 17 min
